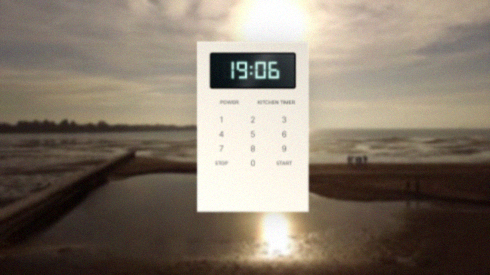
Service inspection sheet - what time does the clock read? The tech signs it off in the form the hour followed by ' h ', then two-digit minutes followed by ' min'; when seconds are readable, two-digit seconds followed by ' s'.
19 h 06 min
